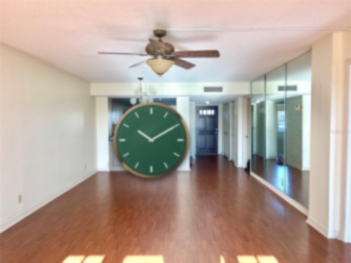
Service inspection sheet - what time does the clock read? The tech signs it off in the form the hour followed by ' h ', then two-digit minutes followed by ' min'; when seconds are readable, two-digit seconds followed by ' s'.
10 h 10 min
